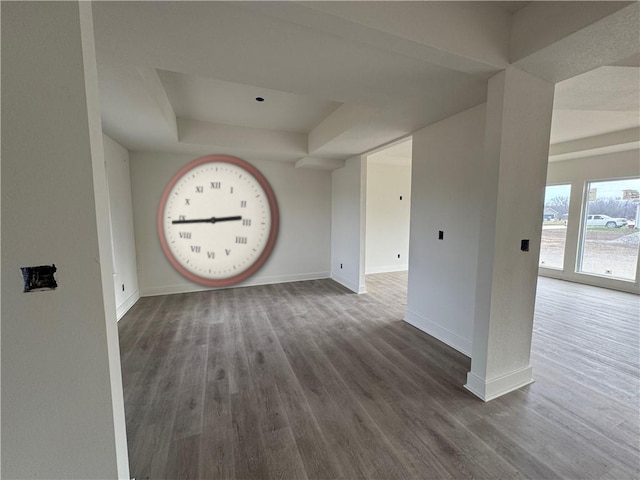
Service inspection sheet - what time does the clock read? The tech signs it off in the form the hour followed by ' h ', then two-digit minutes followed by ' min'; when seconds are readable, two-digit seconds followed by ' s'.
2 h 44 min
